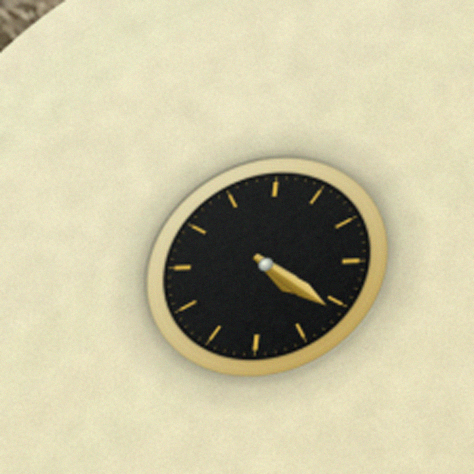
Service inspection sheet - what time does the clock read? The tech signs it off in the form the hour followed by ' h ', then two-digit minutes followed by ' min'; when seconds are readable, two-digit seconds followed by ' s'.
4 h 21 min
